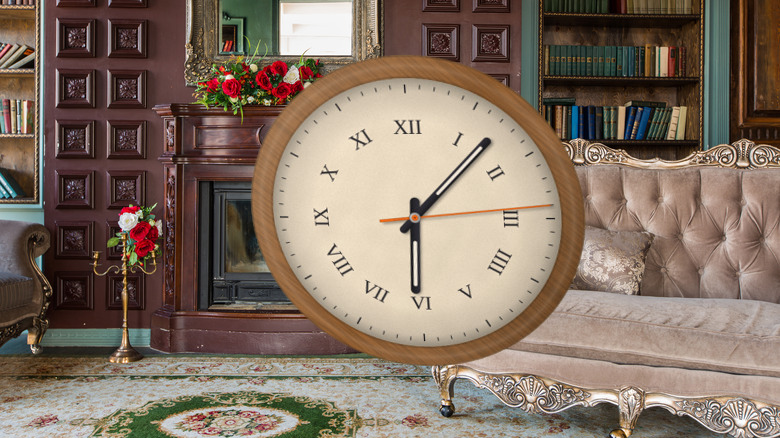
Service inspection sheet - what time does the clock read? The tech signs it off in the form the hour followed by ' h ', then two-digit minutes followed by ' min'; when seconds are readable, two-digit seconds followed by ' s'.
6 h 07 min 14 s
